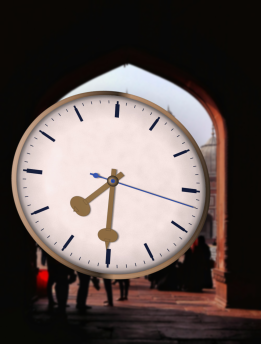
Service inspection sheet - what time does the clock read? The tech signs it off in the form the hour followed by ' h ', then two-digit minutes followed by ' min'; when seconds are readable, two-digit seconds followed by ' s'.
7 h 30 min 17 s
